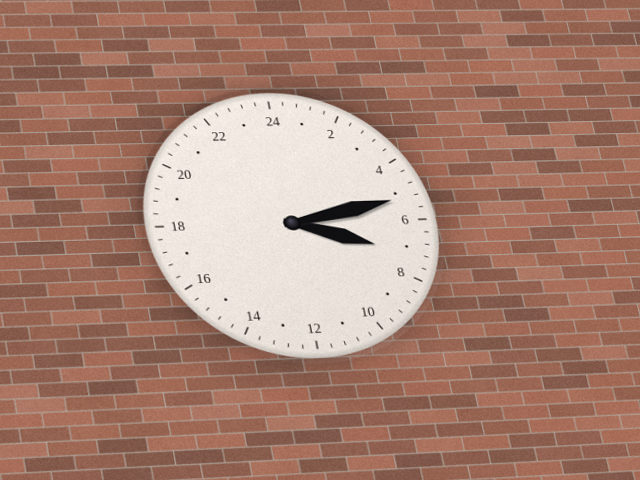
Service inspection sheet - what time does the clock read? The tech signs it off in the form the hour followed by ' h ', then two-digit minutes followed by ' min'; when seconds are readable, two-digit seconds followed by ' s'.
7 h 13 min
